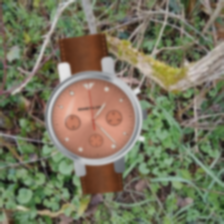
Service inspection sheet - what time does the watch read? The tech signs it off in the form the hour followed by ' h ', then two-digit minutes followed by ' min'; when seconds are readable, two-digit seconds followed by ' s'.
1 h 24 min
